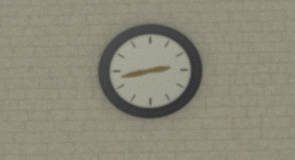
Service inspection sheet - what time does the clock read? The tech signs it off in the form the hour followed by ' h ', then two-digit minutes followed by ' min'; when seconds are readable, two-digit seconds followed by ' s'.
2 h 43 min
